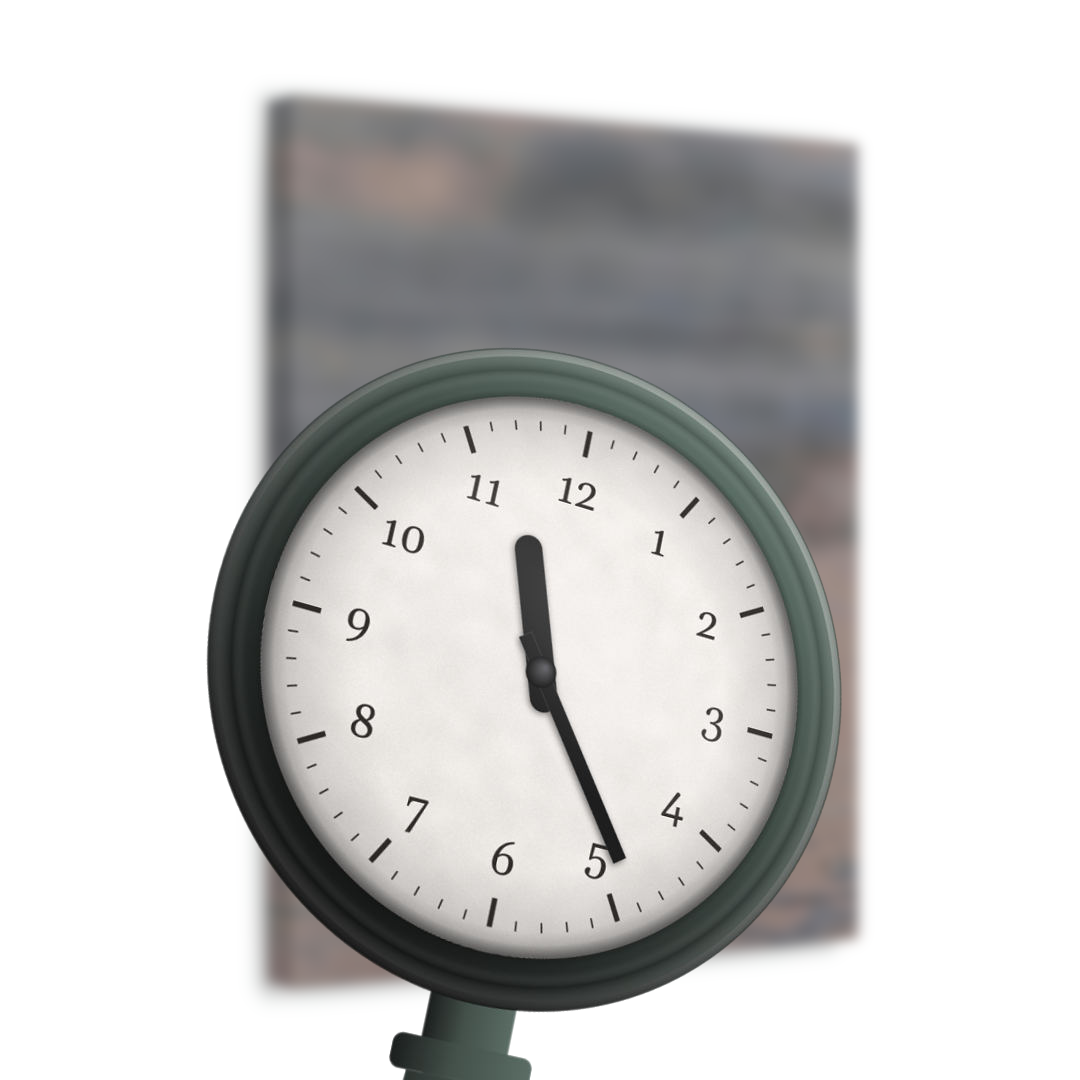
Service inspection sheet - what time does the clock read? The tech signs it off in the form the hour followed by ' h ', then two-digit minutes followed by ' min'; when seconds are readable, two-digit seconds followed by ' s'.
11 h 24 min
